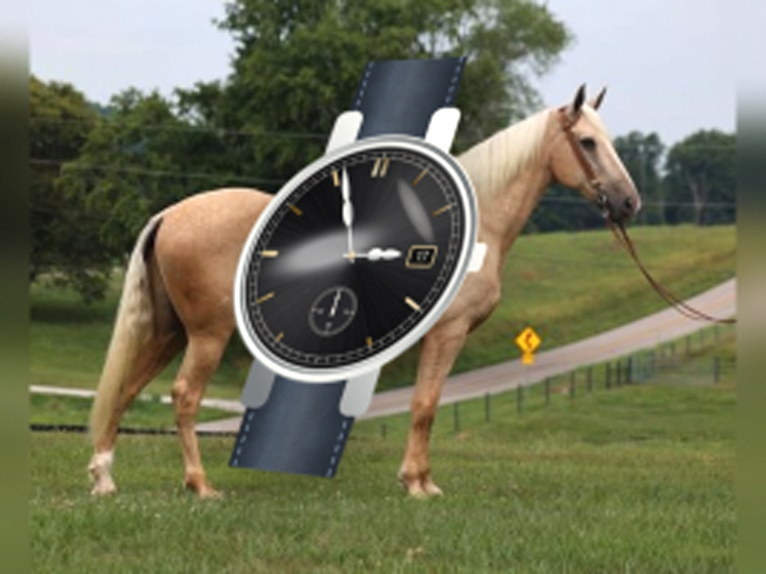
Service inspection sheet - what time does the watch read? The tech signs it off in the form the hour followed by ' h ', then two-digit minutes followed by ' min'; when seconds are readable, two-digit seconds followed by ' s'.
2 h 56 min
